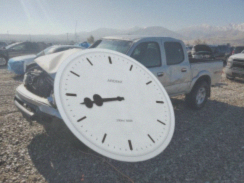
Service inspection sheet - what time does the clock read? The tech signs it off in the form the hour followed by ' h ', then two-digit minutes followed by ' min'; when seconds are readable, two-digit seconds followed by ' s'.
8 h 43 min
